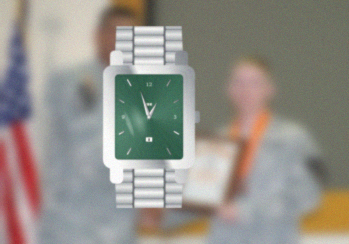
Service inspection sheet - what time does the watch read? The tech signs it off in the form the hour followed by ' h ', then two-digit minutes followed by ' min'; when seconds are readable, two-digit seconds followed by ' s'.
12 h 57 min
